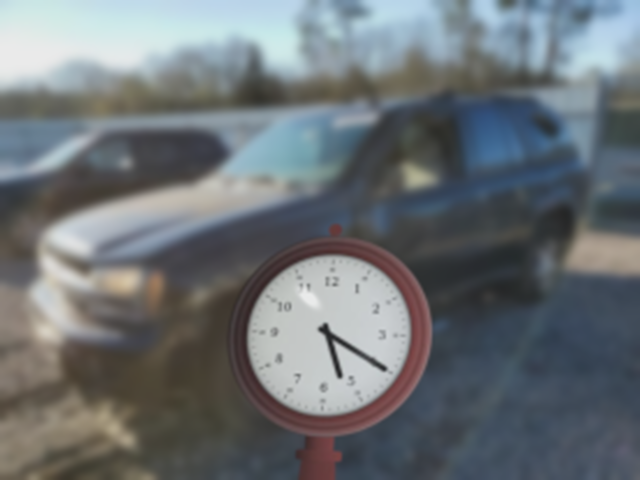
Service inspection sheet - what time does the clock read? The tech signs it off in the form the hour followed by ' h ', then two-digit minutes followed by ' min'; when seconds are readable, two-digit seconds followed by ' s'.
5 h 20 min
